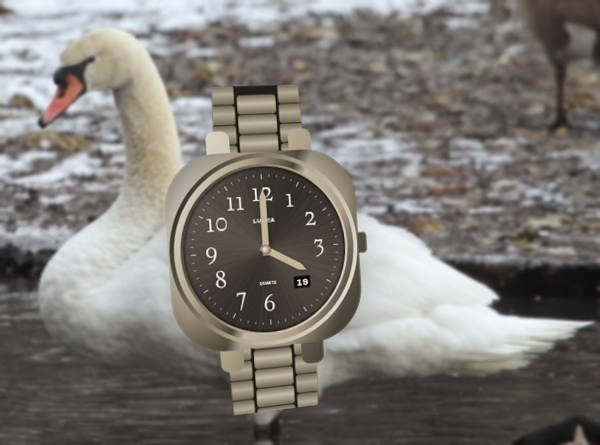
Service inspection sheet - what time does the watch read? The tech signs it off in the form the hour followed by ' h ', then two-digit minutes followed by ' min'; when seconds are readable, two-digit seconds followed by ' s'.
4 h 00 min
